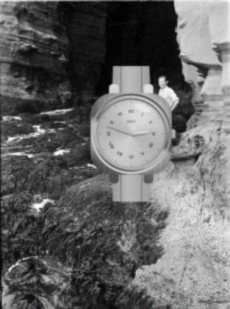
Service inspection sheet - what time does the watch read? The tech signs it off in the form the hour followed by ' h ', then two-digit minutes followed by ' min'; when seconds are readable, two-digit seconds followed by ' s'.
2 h 48 min
